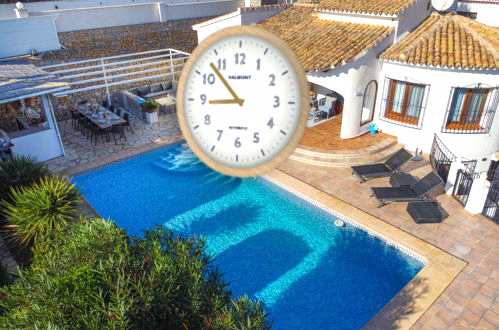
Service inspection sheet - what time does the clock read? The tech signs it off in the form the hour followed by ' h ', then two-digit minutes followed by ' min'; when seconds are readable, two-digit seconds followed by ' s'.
8 h 53 min
